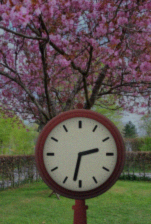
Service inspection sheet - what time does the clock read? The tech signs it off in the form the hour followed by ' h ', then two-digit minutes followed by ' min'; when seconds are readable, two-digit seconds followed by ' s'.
2 h 32 min
